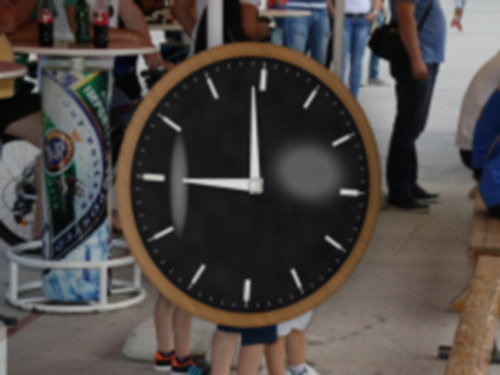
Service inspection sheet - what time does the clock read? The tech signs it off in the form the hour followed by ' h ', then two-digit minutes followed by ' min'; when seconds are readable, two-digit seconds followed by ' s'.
8 h 59 min
